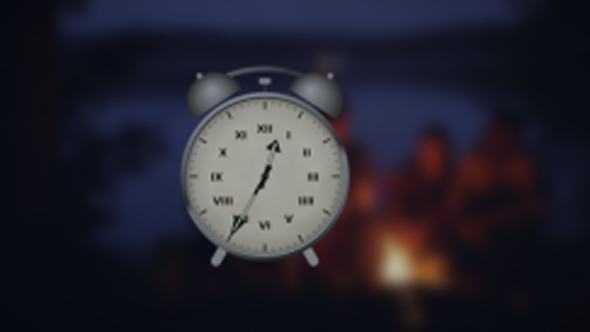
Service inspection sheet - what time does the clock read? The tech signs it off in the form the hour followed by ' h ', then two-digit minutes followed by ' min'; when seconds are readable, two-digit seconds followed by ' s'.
12 h 35 min
